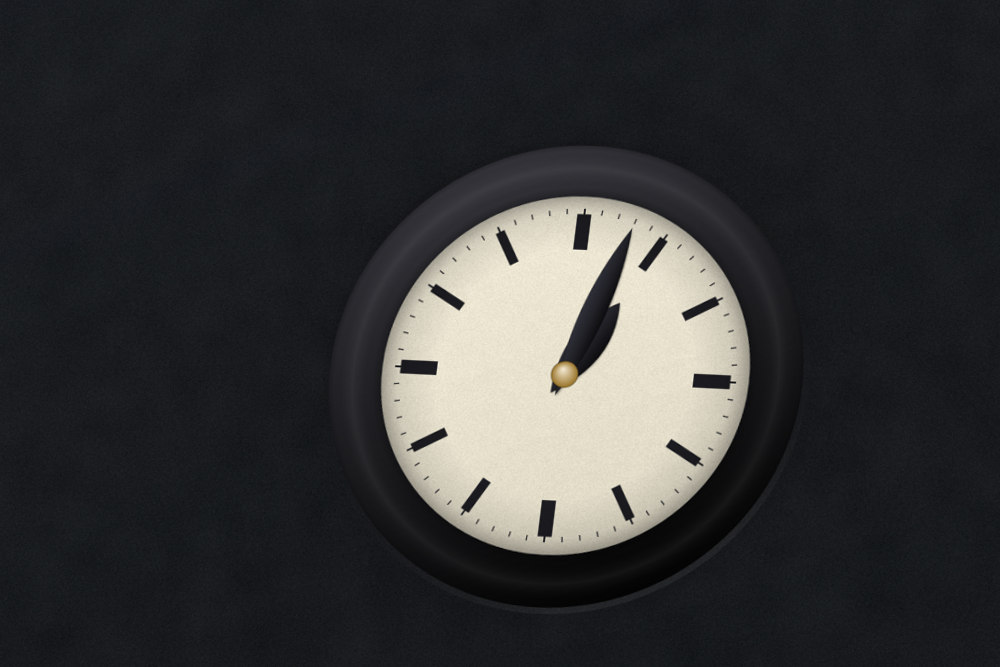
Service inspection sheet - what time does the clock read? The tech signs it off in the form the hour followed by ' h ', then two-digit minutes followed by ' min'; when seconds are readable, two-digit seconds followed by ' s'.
1 h 03 min
